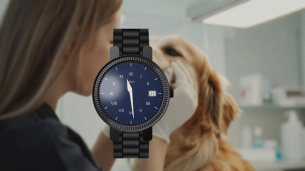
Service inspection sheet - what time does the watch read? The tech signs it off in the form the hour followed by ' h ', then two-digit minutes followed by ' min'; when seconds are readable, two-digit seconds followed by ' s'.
11 h 29 min
